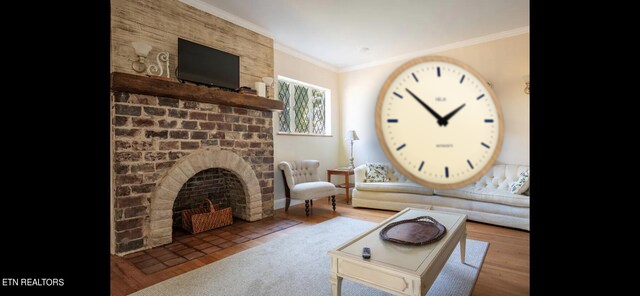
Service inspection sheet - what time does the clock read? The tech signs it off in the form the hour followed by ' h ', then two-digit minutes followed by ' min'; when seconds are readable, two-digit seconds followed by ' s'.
1 h 52 min
